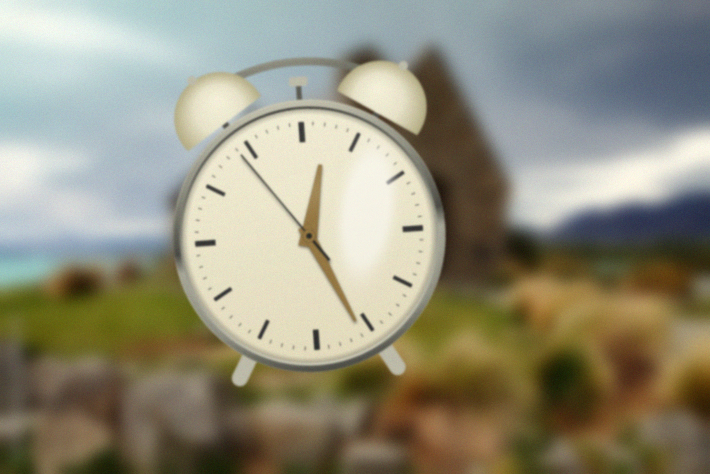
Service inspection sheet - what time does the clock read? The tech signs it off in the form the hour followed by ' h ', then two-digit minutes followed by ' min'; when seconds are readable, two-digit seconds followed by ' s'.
12 h 25 min 54 s
